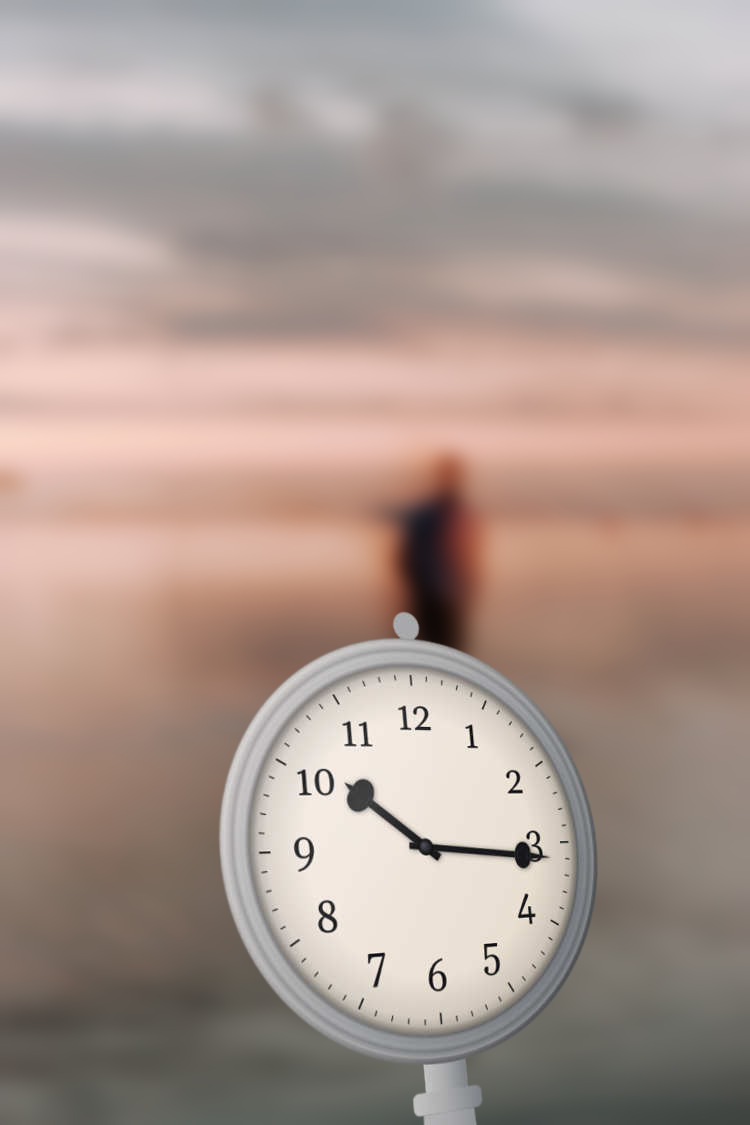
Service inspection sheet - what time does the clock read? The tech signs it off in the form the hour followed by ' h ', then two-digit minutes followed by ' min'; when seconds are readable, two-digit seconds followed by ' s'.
10 h 16 min
